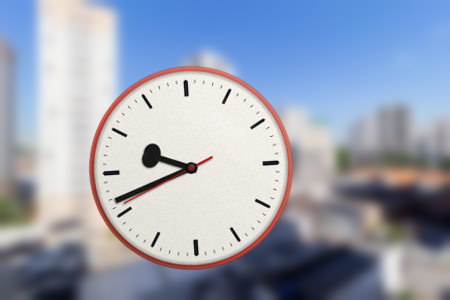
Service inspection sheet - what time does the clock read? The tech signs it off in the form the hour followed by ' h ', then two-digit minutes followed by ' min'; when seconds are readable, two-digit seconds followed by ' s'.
9 h 41 min 41 s
